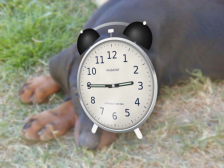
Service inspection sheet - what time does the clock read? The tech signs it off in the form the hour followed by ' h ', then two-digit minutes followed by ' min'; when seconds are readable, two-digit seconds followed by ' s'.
2 h 45 min
